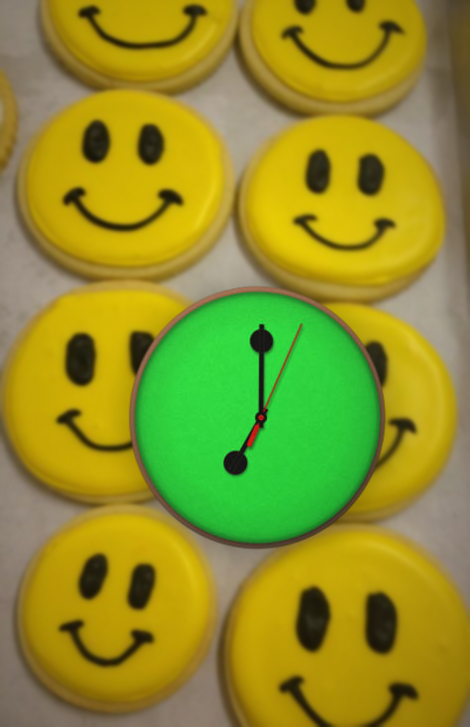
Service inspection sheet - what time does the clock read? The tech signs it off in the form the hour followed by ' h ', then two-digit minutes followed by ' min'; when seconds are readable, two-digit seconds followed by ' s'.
7 h 00 min 04 s
